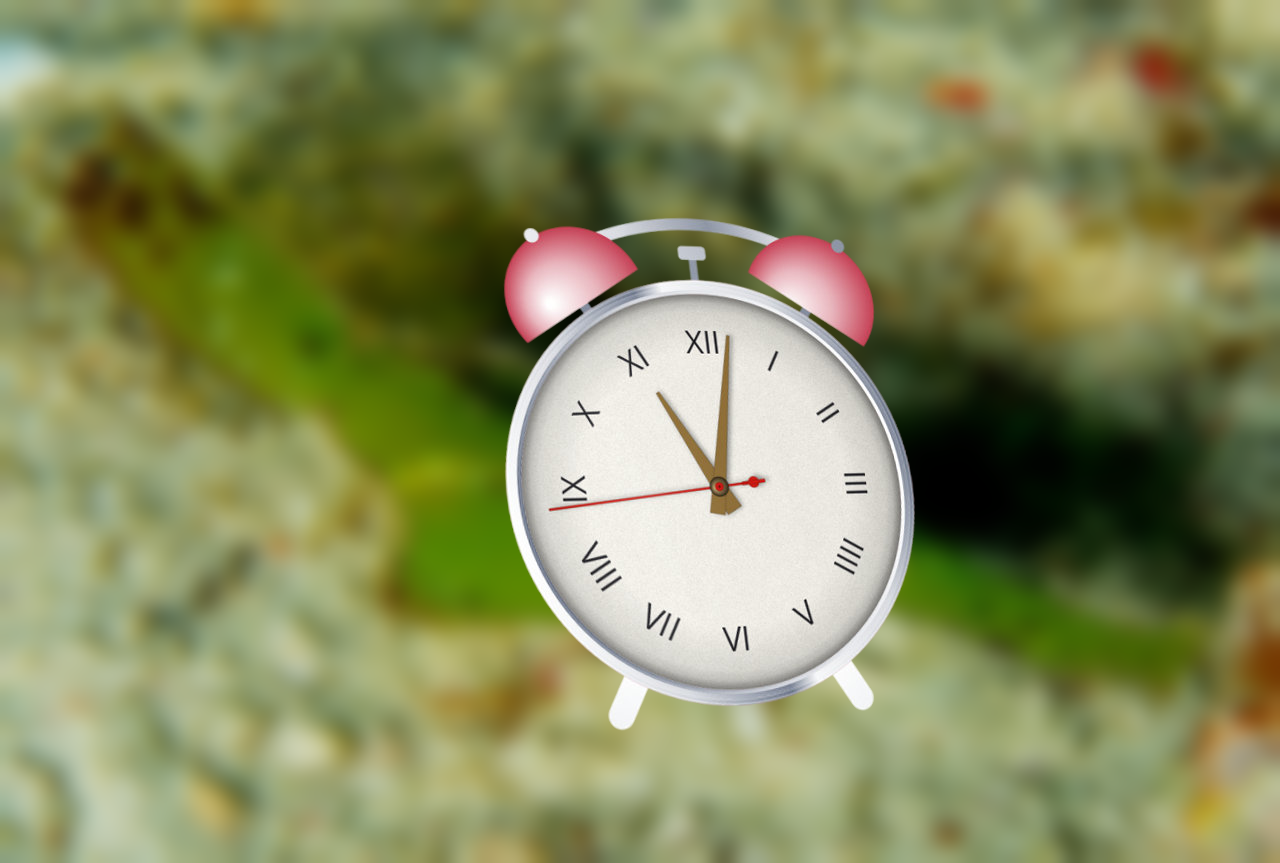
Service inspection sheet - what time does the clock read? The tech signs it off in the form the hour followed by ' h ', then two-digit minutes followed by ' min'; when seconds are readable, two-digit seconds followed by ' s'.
11 h 01 min 44 s
